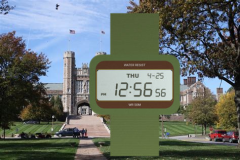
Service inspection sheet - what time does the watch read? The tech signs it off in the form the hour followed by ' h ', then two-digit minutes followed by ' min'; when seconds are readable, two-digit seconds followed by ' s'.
12 h 56 min 56 s
